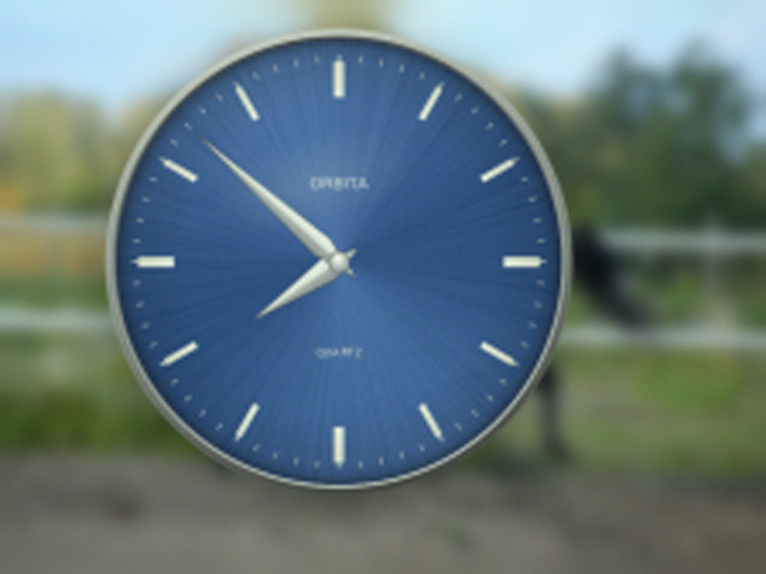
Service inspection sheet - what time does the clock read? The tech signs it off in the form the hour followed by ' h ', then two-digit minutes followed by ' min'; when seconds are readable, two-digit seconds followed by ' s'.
7 h 52 min
